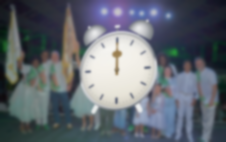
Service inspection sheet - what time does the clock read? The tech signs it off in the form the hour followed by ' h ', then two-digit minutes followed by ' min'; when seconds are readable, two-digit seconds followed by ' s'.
12 h 00 min
